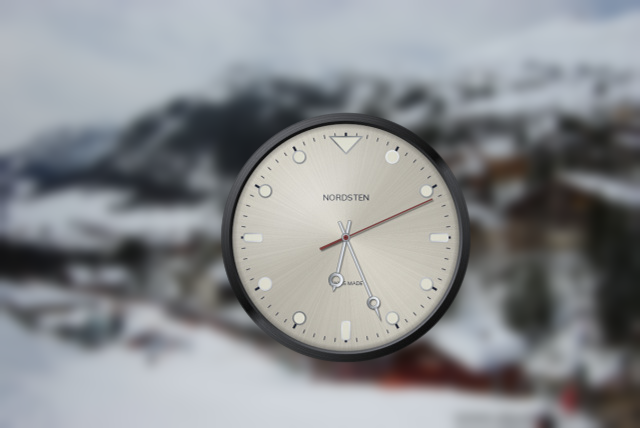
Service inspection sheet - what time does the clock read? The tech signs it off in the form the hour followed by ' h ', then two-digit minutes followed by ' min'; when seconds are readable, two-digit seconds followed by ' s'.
6 h 26 min 11 s
